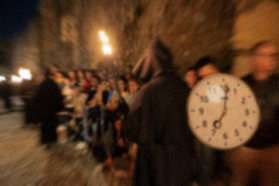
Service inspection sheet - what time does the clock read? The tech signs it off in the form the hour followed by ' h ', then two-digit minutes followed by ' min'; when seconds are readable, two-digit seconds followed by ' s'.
7 h 01 min
